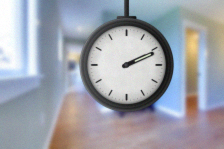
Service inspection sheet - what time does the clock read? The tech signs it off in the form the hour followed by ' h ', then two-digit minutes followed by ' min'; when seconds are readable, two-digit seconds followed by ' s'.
2 h 11 min
